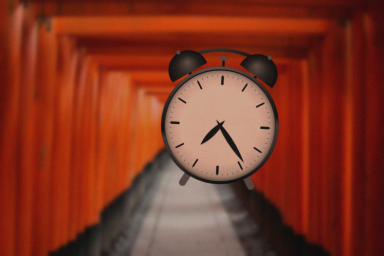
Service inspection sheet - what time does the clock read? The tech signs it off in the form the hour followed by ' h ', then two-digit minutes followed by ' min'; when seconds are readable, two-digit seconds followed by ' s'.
7 h 24 min
